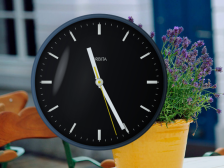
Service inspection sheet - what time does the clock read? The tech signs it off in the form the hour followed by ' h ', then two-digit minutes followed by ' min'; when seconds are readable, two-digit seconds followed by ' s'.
11 h 25 min 27 s
